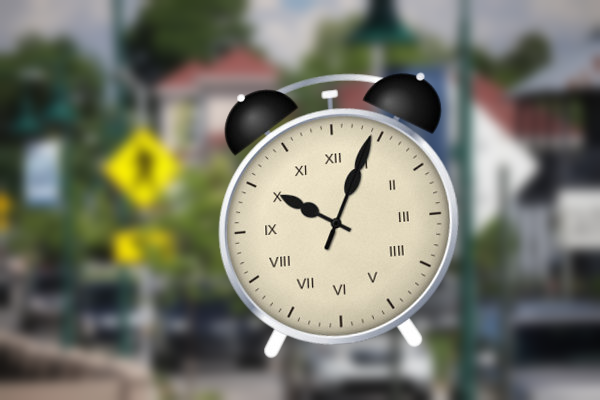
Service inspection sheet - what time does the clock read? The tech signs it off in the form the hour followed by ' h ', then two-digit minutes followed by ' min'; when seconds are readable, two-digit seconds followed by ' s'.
10 h 04 min 04 s
